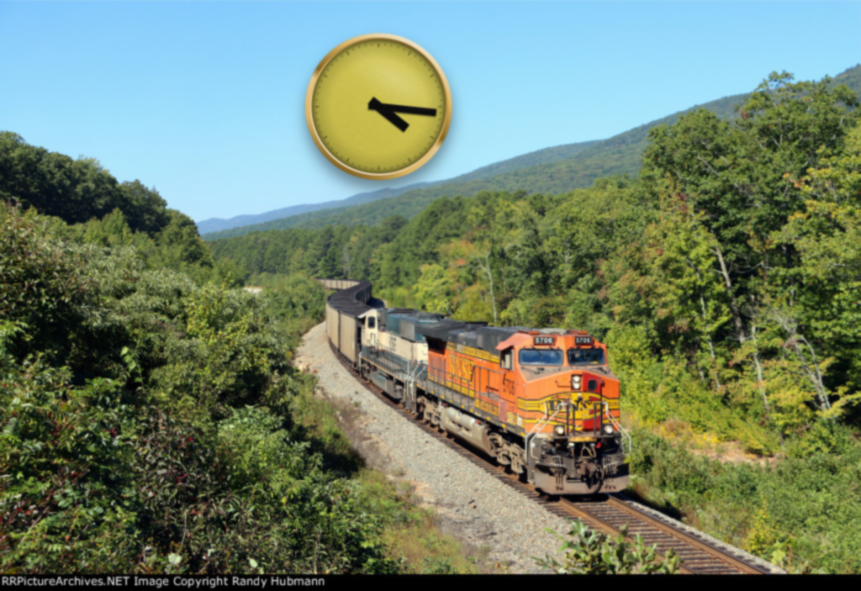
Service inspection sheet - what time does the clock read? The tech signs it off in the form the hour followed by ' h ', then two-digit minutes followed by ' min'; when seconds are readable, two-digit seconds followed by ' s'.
4 h 16 min
